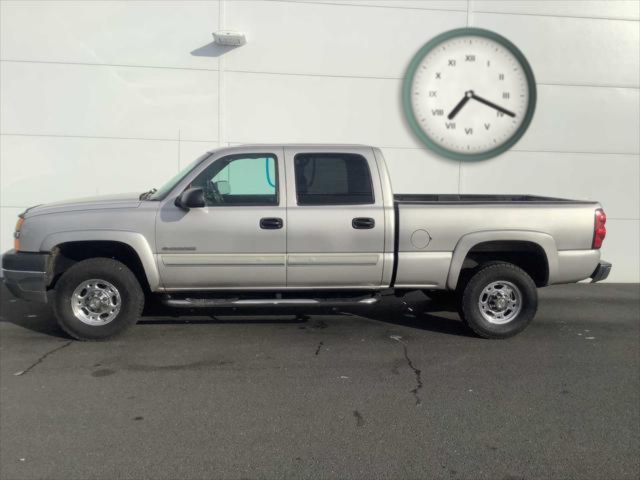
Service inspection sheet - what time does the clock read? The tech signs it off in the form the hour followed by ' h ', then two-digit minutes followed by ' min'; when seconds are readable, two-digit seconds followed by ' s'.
7 h 19 min
